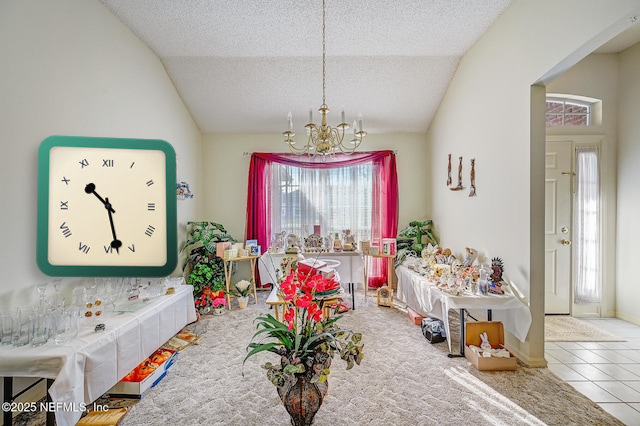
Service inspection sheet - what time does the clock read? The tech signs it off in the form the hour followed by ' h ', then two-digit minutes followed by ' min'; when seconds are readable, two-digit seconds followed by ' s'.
10 h 28 min
